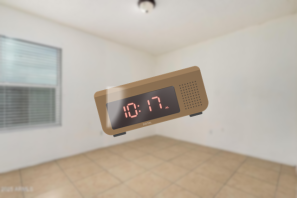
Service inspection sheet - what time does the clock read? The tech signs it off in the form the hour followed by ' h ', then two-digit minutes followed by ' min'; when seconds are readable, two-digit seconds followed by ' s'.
10 h 17 min
